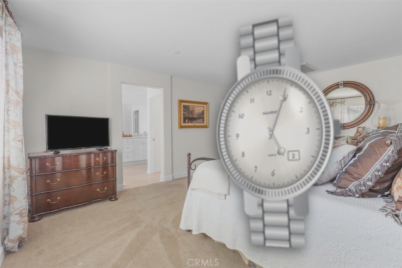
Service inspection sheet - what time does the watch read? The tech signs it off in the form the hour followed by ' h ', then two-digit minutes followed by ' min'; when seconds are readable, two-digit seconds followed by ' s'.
5 h 04 min
